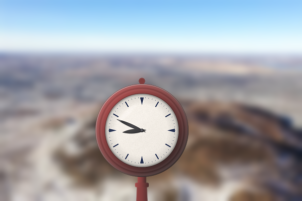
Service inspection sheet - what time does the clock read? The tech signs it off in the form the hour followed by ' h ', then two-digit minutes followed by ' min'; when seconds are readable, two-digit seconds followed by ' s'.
8 h 49 min
